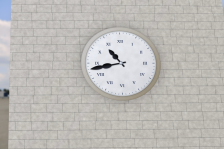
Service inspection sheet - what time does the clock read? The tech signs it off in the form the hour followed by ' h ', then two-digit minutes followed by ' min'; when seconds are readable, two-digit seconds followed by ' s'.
10 h 43 min
